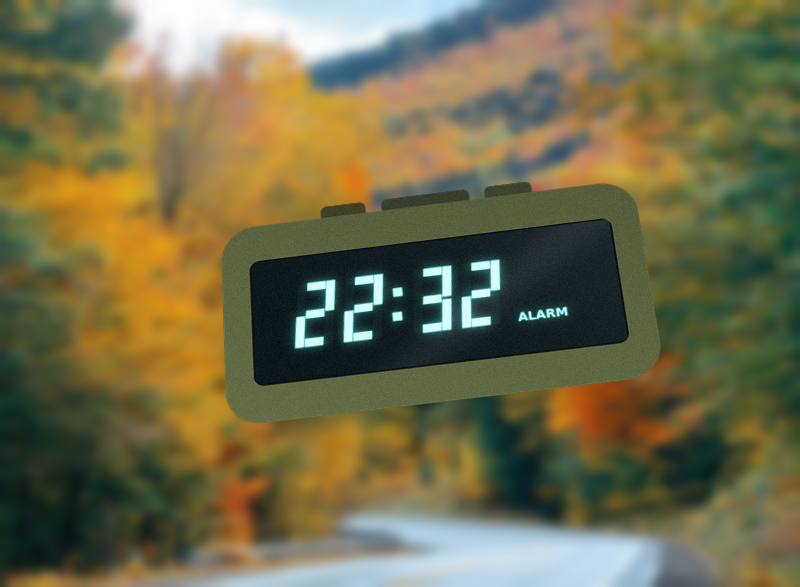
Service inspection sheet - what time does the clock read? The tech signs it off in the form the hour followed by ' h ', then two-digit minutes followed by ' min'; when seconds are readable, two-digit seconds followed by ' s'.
22 h 32 min
